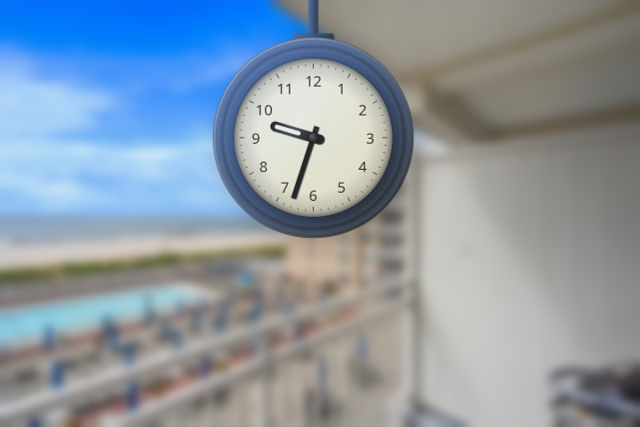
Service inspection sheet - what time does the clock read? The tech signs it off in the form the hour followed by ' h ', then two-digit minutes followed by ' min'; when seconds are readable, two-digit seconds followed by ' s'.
9 h 33 min
